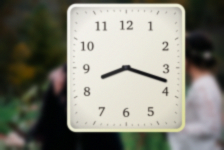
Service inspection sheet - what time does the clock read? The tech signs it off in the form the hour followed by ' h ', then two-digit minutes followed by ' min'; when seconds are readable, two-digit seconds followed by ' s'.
8 h 18 min
